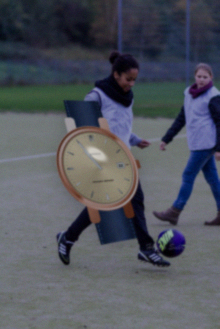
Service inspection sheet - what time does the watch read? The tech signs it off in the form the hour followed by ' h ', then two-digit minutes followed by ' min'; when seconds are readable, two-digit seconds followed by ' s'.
10 h 55 min
